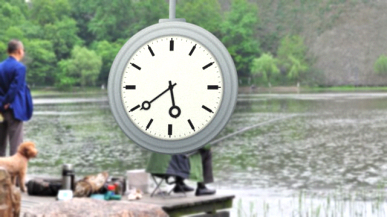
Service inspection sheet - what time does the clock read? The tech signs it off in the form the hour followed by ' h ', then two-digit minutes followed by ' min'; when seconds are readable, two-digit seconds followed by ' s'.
5 h 39 min
